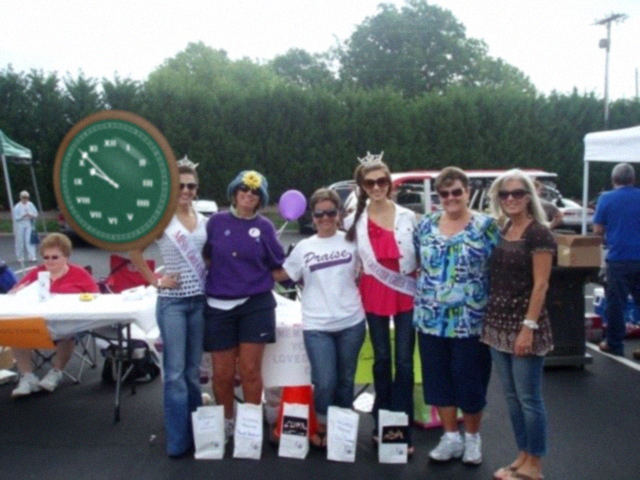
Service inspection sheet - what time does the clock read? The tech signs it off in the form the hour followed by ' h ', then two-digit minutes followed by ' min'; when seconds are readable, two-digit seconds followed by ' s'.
9 h 52 min
